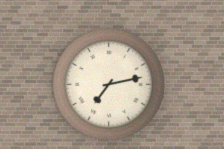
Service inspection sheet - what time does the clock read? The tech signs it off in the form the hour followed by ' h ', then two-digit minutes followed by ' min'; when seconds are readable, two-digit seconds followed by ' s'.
7 h 13 min
